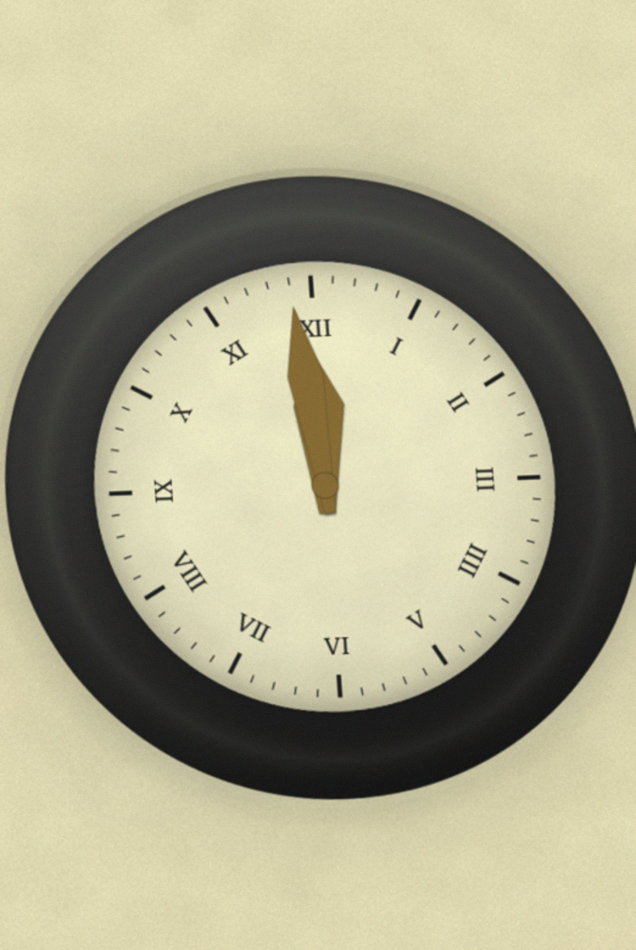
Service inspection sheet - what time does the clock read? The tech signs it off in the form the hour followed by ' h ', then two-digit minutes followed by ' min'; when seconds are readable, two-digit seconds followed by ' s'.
11 h 59 min
